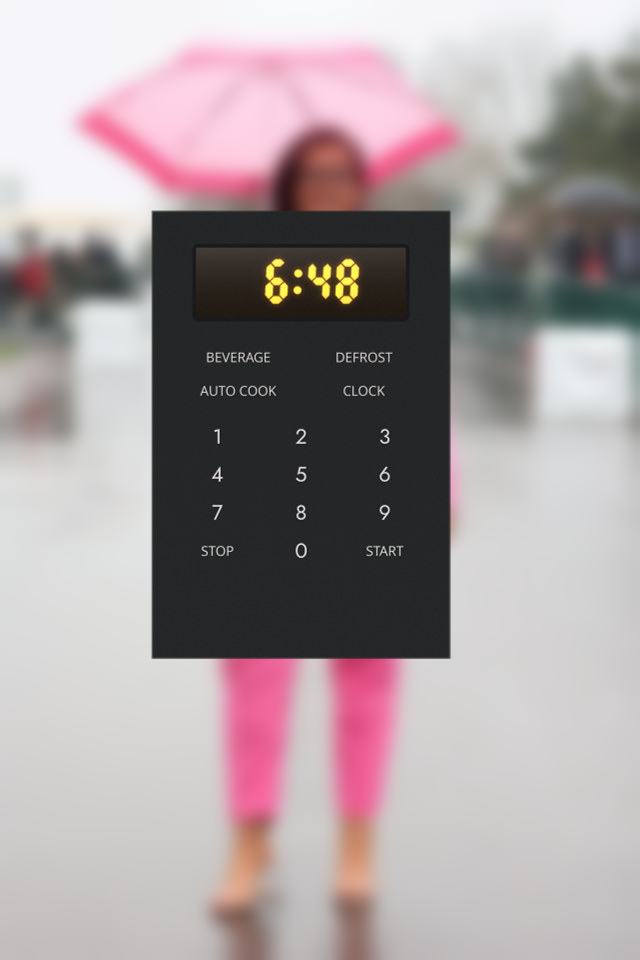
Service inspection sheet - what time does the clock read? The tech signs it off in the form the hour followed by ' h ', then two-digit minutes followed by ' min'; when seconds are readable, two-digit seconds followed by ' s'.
6 h 48 min
